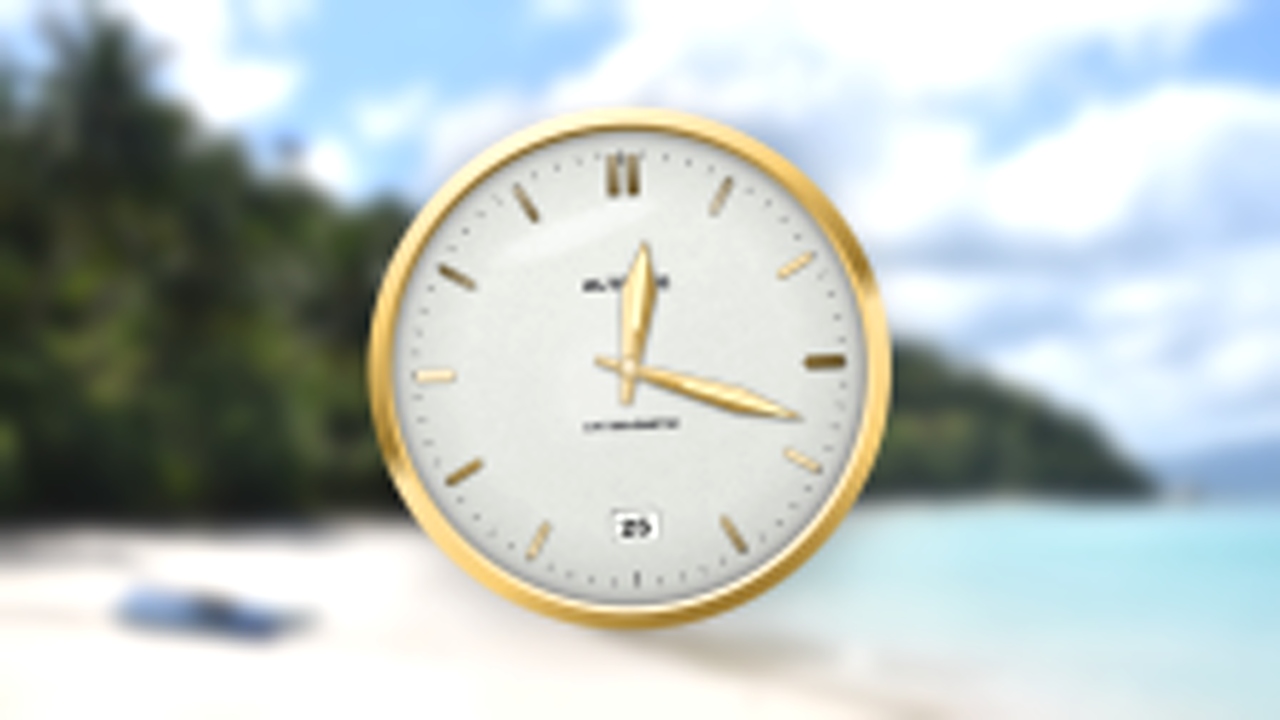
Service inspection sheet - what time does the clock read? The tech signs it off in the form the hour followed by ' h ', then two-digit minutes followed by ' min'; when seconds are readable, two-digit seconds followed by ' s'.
12 h 18 min
